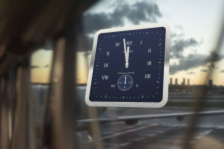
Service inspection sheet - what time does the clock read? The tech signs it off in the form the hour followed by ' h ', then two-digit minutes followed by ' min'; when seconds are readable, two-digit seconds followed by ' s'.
11 h 58 min
